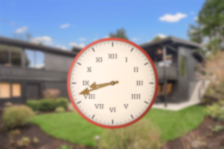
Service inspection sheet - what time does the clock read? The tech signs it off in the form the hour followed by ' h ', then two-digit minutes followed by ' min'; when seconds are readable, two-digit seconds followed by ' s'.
8 h 42 min
